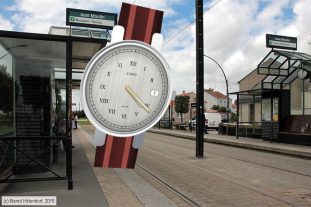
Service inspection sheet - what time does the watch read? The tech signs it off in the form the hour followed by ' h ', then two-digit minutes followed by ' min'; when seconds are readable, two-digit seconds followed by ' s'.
4 h 21 min
